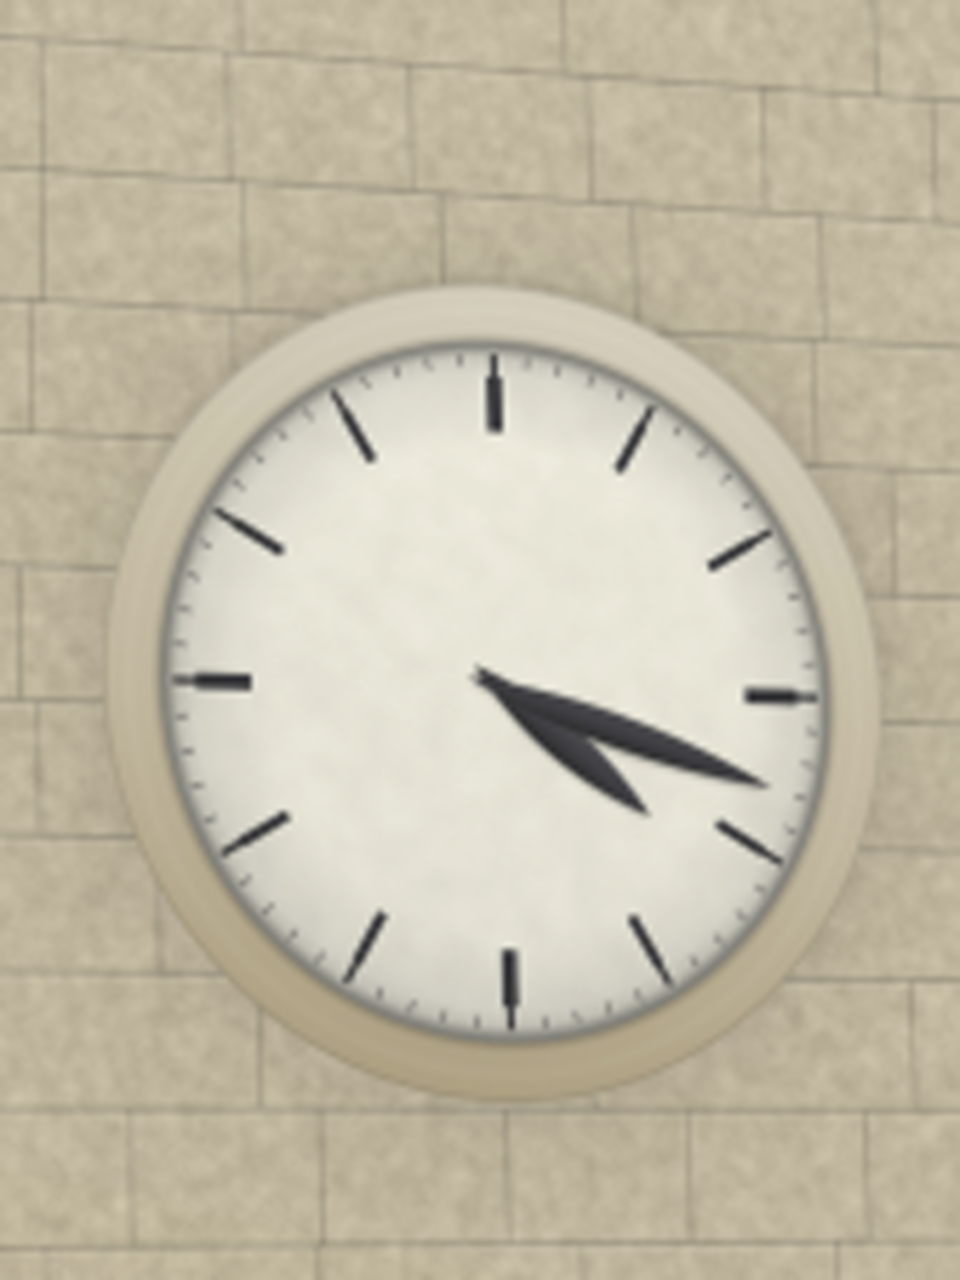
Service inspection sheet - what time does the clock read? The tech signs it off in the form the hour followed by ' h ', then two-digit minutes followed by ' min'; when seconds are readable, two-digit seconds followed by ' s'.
4 h 18 min
